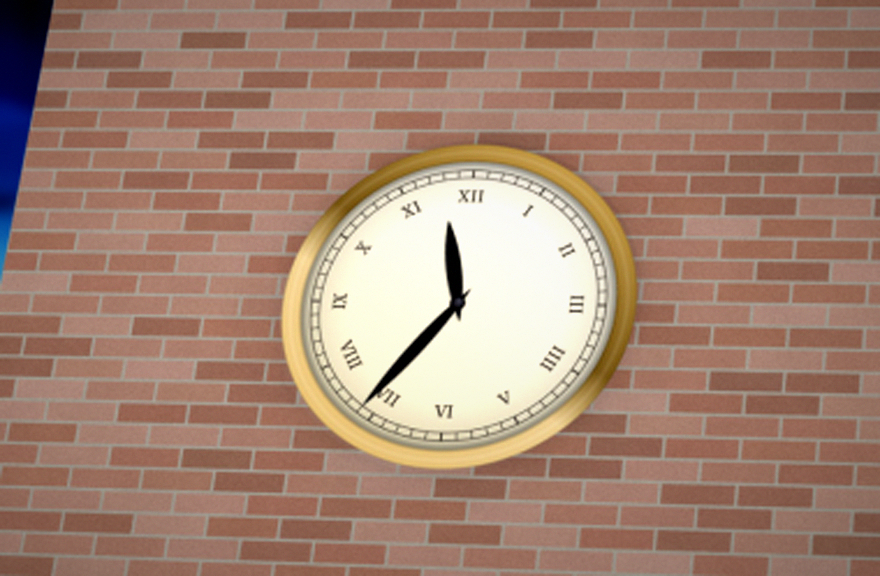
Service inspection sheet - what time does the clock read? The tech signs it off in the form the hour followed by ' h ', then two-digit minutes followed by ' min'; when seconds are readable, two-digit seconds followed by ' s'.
11 h 36 min
